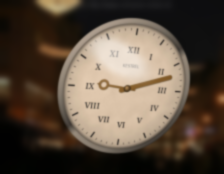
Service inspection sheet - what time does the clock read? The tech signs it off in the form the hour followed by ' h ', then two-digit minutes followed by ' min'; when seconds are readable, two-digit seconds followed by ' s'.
9 h 12 min
